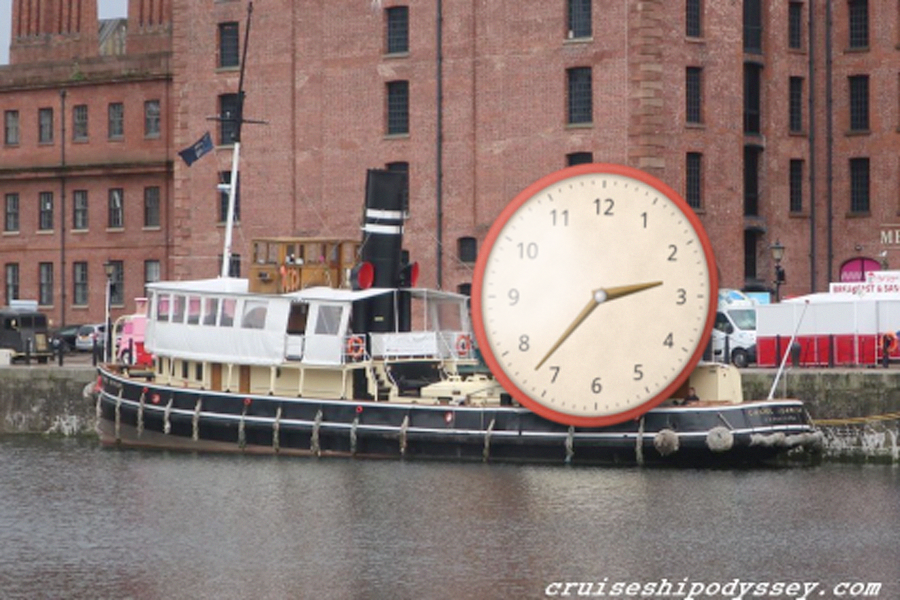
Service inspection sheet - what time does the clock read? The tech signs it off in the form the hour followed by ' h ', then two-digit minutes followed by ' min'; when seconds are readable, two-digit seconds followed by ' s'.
2 h 37 min
